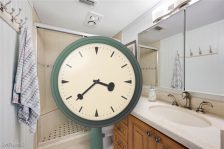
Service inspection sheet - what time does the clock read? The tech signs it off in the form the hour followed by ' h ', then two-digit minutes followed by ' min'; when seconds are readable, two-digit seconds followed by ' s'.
3 h 38 min
